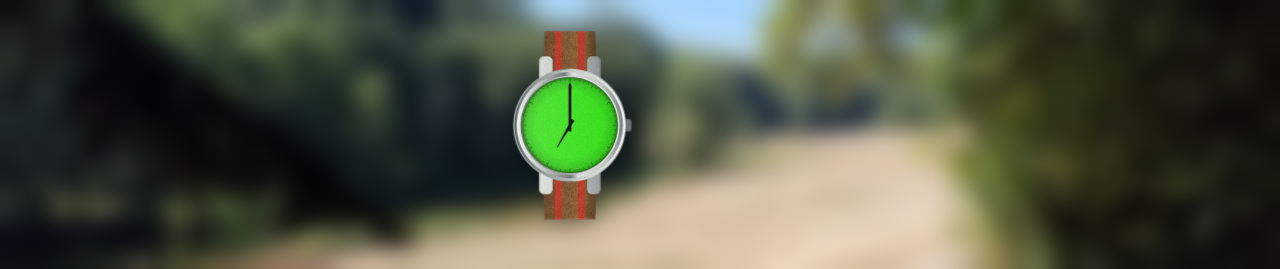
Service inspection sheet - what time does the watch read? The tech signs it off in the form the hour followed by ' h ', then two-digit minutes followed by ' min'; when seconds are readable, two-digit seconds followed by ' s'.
7 h 00 min
